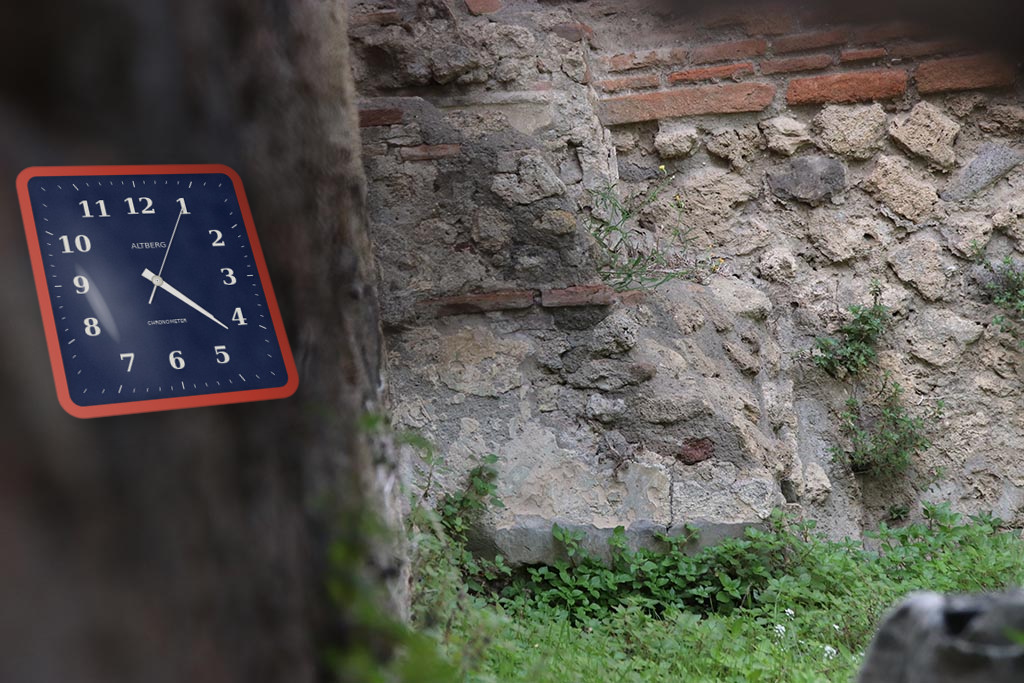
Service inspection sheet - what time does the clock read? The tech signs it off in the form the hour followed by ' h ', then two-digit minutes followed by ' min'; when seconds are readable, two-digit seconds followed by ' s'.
4 h 22 min 05 s
